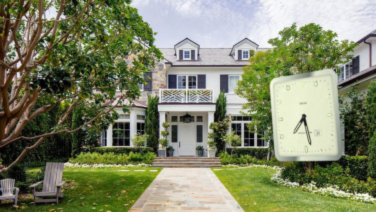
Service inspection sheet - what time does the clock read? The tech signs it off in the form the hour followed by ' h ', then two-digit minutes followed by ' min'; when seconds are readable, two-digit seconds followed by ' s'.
7 h 28 min
